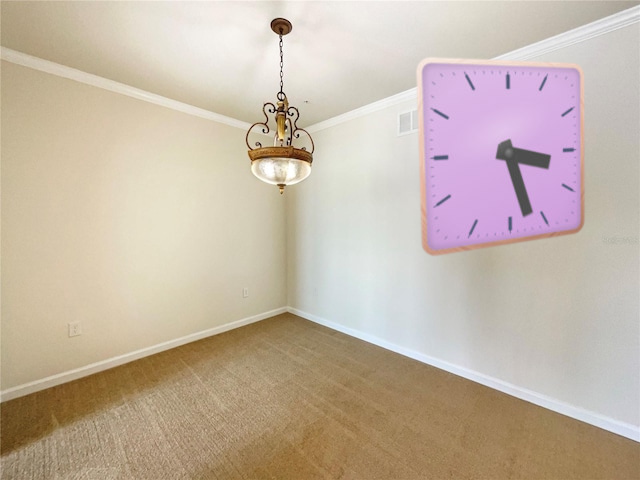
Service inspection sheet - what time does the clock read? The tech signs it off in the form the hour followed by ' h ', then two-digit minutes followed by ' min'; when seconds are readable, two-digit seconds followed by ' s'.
3 h 27 min
